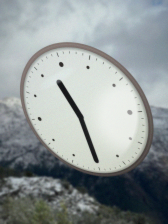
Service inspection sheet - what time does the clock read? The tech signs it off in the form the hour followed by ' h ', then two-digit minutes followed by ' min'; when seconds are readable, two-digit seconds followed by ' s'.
11 h 30 min
